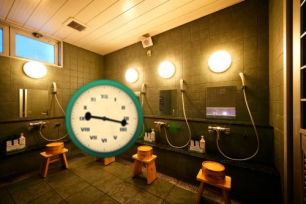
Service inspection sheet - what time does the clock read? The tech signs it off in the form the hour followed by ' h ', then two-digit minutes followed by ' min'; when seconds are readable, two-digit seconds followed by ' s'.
9 h 17 min
